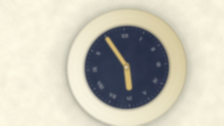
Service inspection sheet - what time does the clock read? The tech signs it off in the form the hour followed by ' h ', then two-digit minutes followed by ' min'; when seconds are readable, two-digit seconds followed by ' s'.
5 h 55 min
